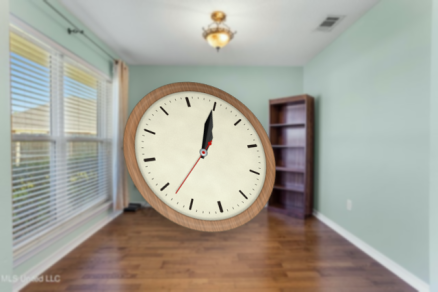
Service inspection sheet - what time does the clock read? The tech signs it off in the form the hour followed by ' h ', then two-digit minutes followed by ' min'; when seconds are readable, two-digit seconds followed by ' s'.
1 h 04 min 38 s
